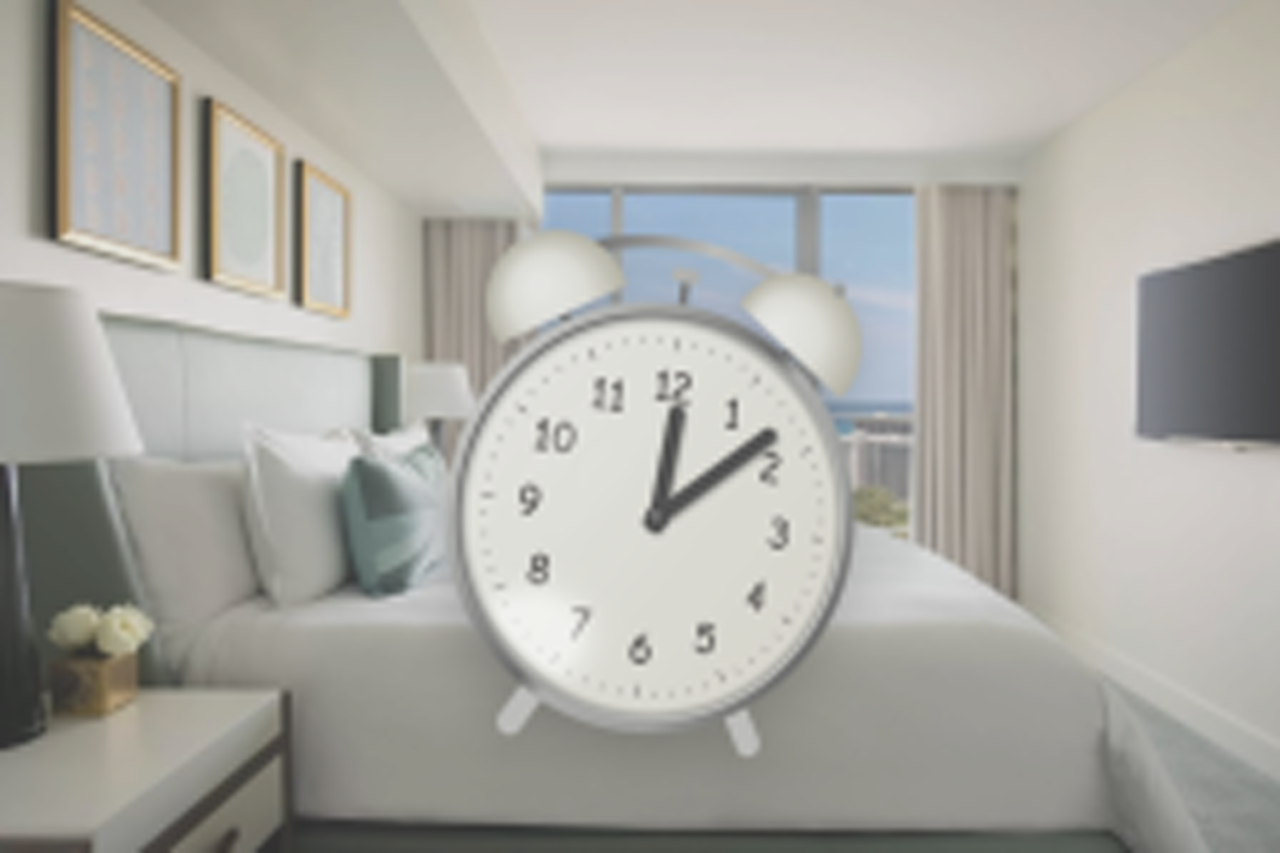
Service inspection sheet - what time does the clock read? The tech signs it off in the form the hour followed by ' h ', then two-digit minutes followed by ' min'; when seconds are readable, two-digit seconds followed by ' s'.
12 h 08 min
